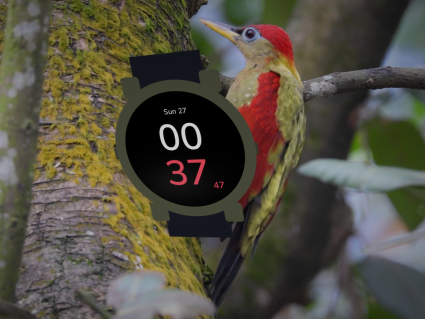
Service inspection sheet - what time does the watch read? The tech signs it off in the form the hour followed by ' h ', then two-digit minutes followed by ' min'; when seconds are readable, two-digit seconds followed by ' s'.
0 h 37 min 47 s
